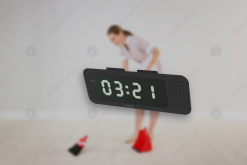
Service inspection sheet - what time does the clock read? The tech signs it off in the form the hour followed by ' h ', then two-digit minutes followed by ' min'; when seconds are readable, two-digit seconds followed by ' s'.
3 h 21 min
